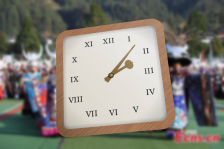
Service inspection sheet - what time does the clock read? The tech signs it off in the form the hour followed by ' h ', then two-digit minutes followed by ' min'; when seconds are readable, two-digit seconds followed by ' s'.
2 h 07 min
